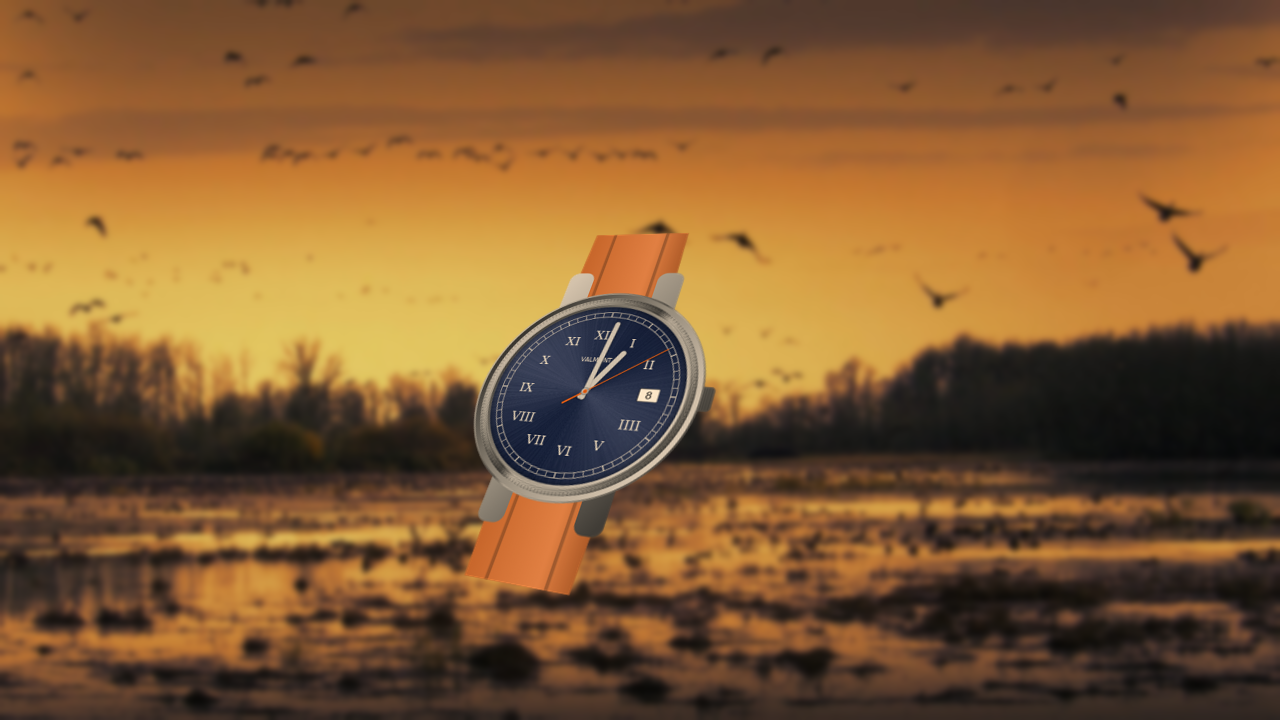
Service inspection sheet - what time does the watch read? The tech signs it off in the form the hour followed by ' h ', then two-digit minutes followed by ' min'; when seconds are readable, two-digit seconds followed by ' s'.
1 h 01 min 09 s
